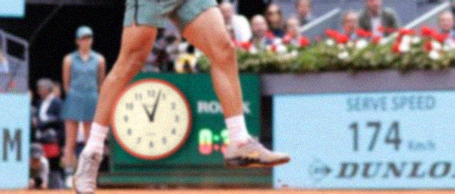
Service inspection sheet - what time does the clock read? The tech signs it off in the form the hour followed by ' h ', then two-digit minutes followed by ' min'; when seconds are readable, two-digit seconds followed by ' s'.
11 h 03 min
